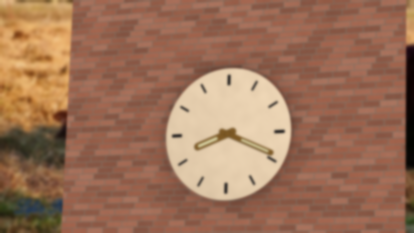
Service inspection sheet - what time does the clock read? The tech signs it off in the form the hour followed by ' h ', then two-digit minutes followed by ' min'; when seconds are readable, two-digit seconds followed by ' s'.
8 h 19 min
